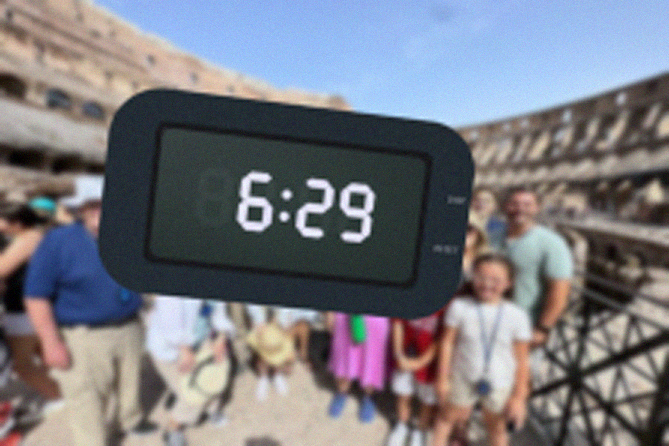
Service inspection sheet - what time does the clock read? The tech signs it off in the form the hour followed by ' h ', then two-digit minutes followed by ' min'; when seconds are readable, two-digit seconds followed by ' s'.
6 h 29 min
